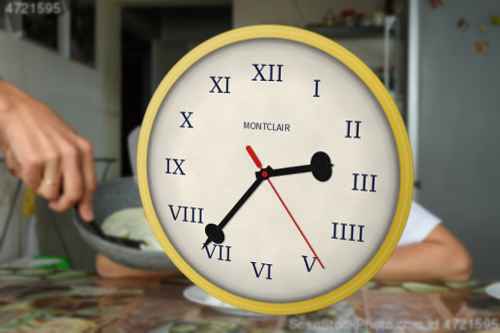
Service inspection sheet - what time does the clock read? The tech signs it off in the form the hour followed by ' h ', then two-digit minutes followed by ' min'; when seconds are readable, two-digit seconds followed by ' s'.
2 h 36 min 24 s
